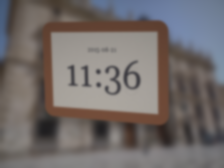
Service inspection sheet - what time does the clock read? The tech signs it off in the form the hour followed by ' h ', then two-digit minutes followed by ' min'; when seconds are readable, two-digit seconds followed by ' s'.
11 h 36 min
